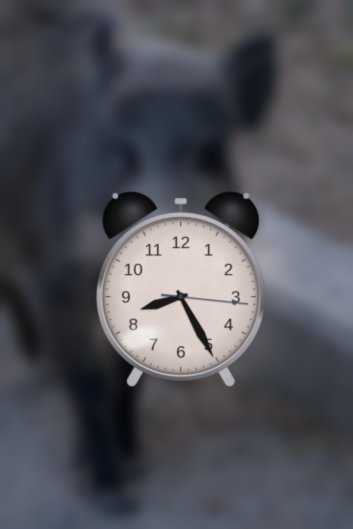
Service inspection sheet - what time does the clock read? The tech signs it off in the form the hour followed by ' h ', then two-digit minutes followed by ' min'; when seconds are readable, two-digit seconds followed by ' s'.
8 h 25 min 16 s
